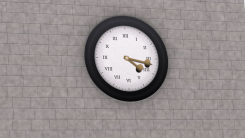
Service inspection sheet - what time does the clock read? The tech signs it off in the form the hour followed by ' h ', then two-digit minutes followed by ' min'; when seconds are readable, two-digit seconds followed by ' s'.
4 h 17 min
